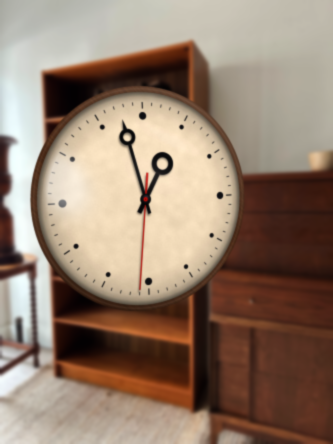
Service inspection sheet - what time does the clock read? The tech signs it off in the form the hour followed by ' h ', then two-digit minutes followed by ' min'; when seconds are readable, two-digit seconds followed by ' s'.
12 h 57 min 31 s
